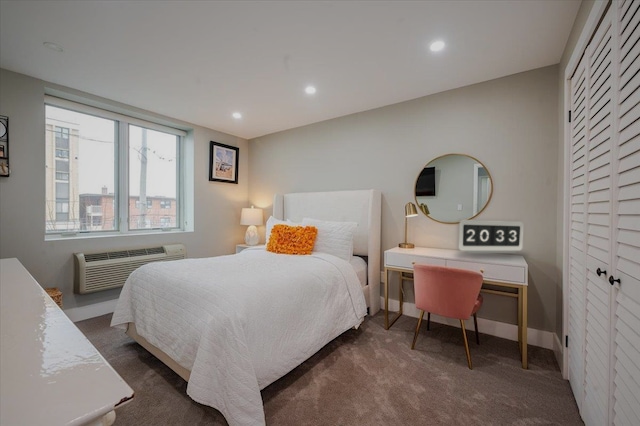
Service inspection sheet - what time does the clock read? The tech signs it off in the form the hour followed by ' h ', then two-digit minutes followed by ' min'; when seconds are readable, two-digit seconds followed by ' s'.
20 h 33 min
